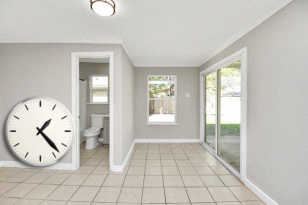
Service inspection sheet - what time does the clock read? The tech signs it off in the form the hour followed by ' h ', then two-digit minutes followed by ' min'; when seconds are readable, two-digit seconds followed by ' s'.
1 h 23 min
